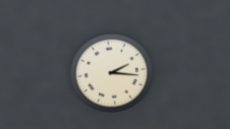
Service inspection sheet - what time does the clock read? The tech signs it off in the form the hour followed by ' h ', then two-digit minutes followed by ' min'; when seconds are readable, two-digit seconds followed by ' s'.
2 h 17 min
